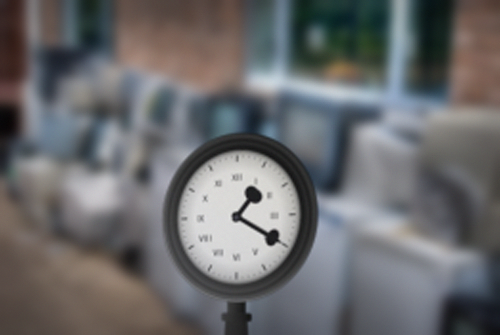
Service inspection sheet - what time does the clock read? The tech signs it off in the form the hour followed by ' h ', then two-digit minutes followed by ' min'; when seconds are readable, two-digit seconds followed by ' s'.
1 h 20 min
